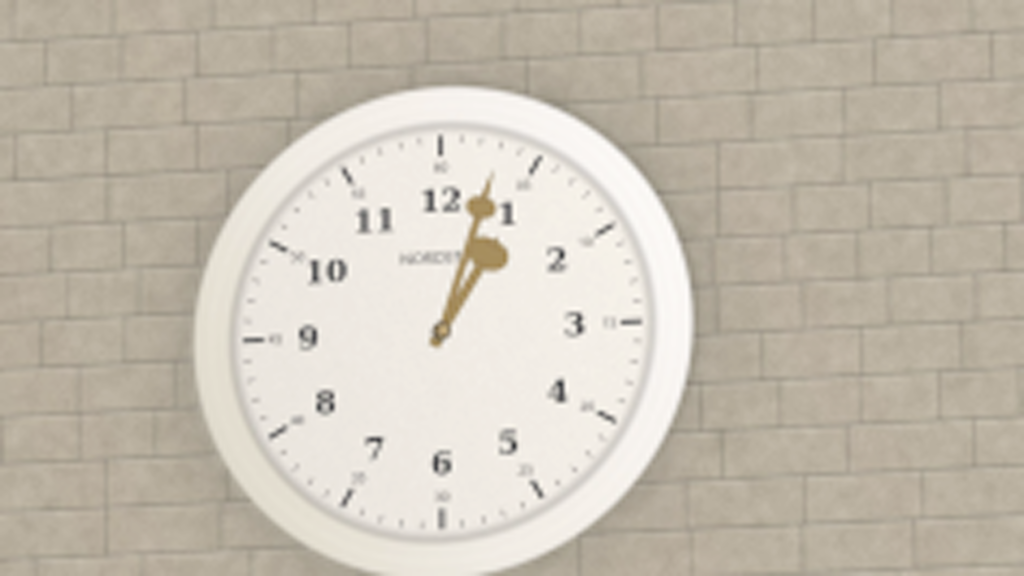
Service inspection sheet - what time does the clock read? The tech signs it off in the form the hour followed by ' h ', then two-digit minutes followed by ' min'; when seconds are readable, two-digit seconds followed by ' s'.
1 h 03 min
